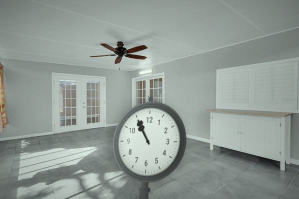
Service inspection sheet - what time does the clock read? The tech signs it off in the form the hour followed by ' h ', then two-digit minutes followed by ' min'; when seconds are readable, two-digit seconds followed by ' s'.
10 h 55 min
